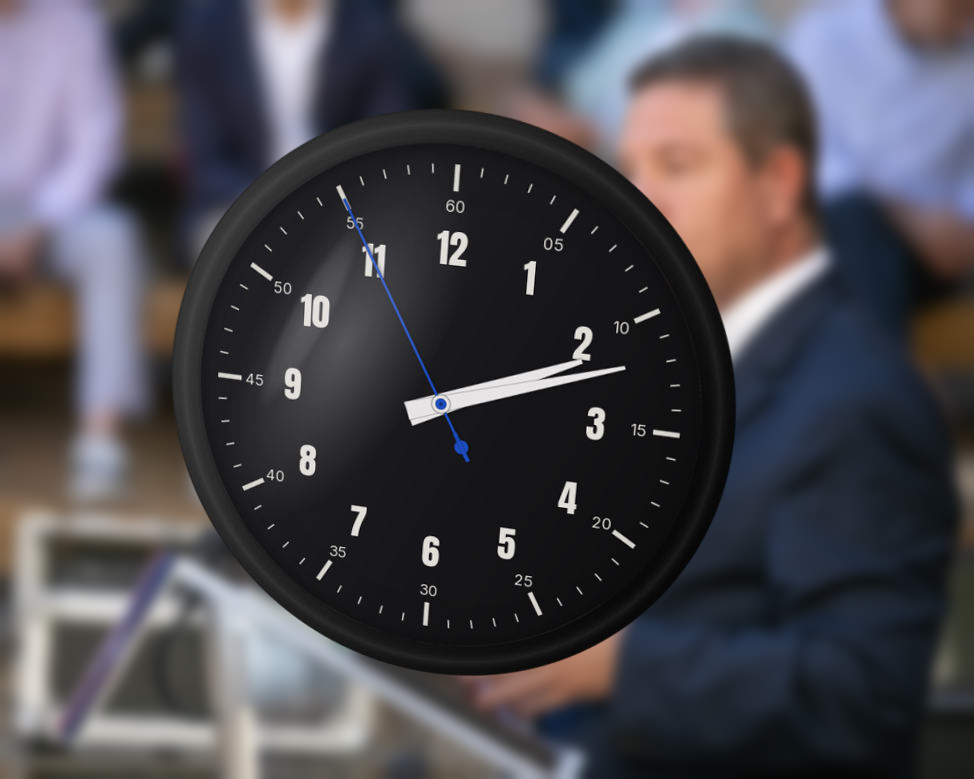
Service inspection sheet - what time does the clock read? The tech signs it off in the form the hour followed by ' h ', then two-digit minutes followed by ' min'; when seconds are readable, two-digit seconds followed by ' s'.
2 h 11 min 55 s
